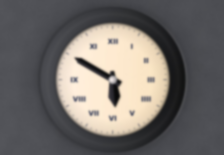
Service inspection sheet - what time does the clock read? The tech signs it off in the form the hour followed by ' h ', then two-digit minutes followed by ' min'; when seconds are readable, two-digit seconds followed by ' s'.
5 h 50 min
